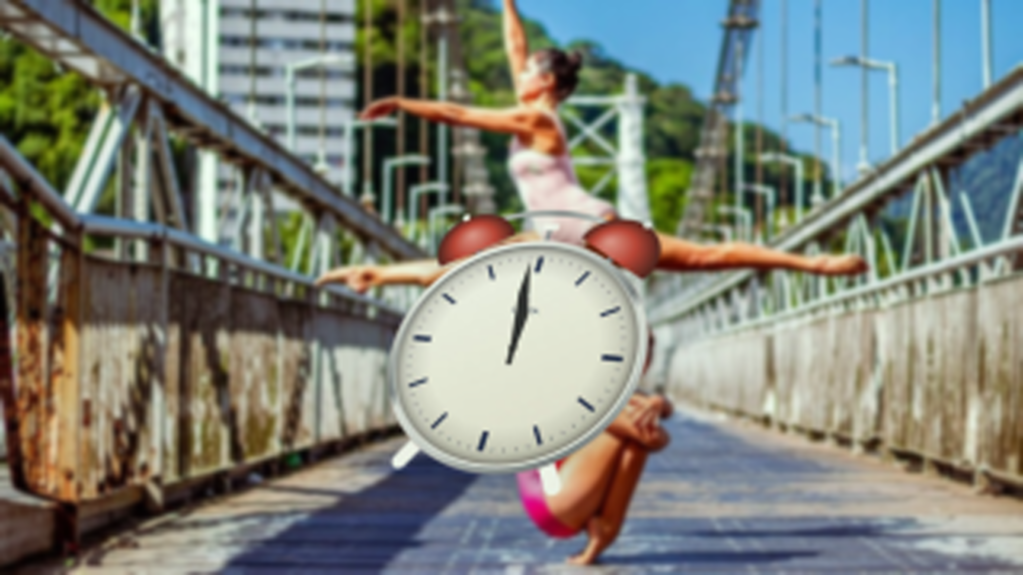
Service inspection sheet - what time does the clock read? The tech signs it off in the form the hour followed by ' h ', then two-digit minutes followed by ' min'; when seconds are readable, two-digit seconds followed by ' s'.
11 h 59 min
